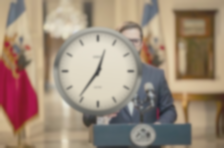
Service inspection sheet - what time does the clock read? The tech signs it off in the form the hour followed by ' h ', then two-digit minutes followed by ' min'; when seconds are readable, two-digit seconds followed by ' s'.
12 h 36 min
